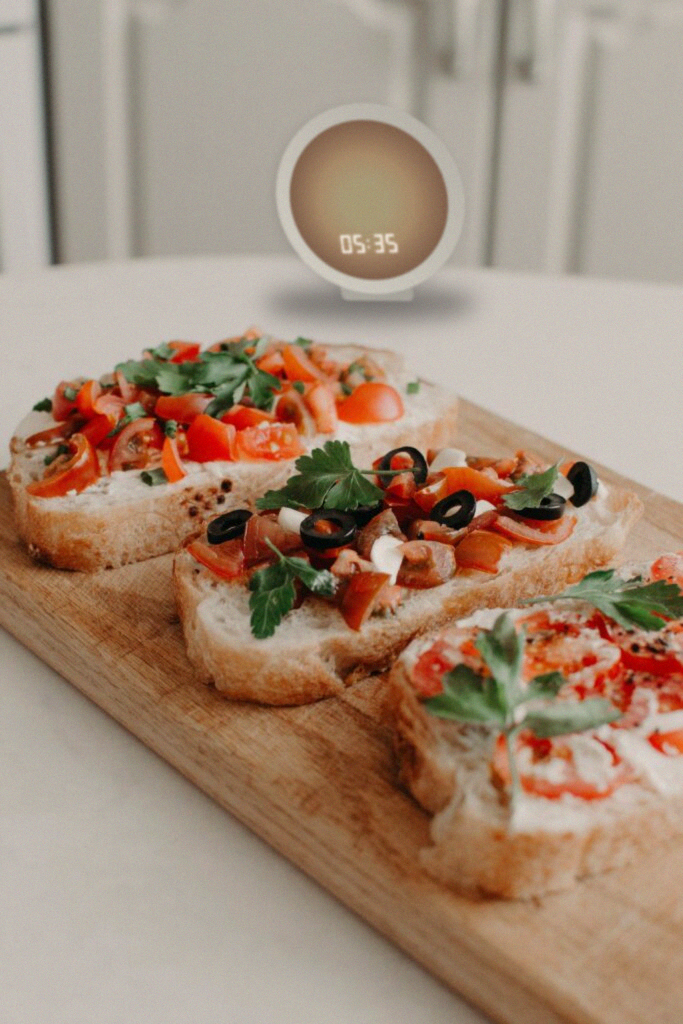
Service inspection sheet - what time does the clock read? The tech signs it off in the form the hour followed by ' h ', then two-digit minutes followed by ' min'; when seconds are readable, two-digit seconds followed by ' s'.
5 h 35 min
